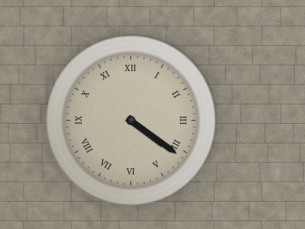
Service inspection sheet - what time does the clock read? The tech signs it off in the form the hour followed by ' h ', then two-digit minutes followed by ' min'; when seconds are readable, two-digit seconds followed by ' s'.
4 h 21 min
